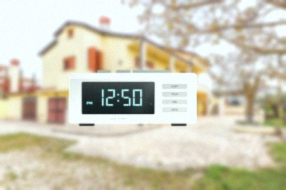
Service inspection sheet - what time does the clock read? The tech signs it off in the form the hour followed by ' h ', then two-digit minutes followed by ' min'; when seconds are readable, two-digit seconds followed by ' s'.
12 h 50 min
